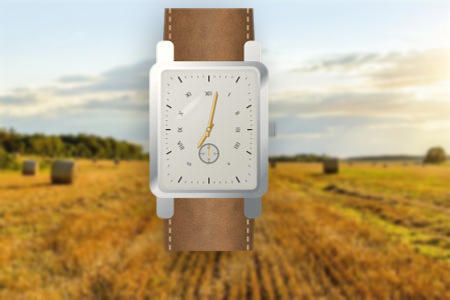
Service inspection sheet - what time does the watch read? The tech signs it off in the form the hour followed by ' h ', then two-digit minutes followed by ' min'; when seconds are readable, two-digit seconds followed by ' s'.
7 h 02 min
